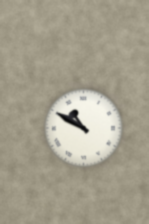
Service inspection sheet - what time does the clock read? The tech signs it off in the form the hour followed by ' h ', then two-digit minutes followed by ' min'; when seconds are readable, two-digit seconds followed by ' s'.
10 h 50 min
